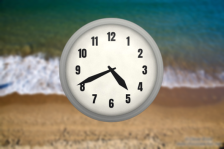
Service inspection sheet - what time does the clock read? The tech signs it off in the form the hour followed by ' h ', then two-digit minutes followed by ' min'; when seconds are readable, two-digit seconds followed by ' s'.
4 h 41 min
